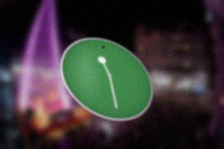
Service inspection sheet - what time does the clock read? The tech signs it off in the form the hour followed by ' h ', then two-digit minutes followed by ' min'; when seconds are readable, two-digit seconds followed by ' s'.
11 h 30 min
